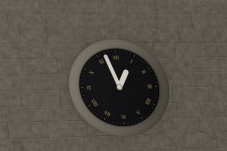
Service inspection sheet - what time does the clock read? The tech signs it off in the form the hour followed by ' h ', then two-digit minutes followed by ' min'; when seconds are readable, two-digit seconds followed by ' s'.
12 h 57 min
